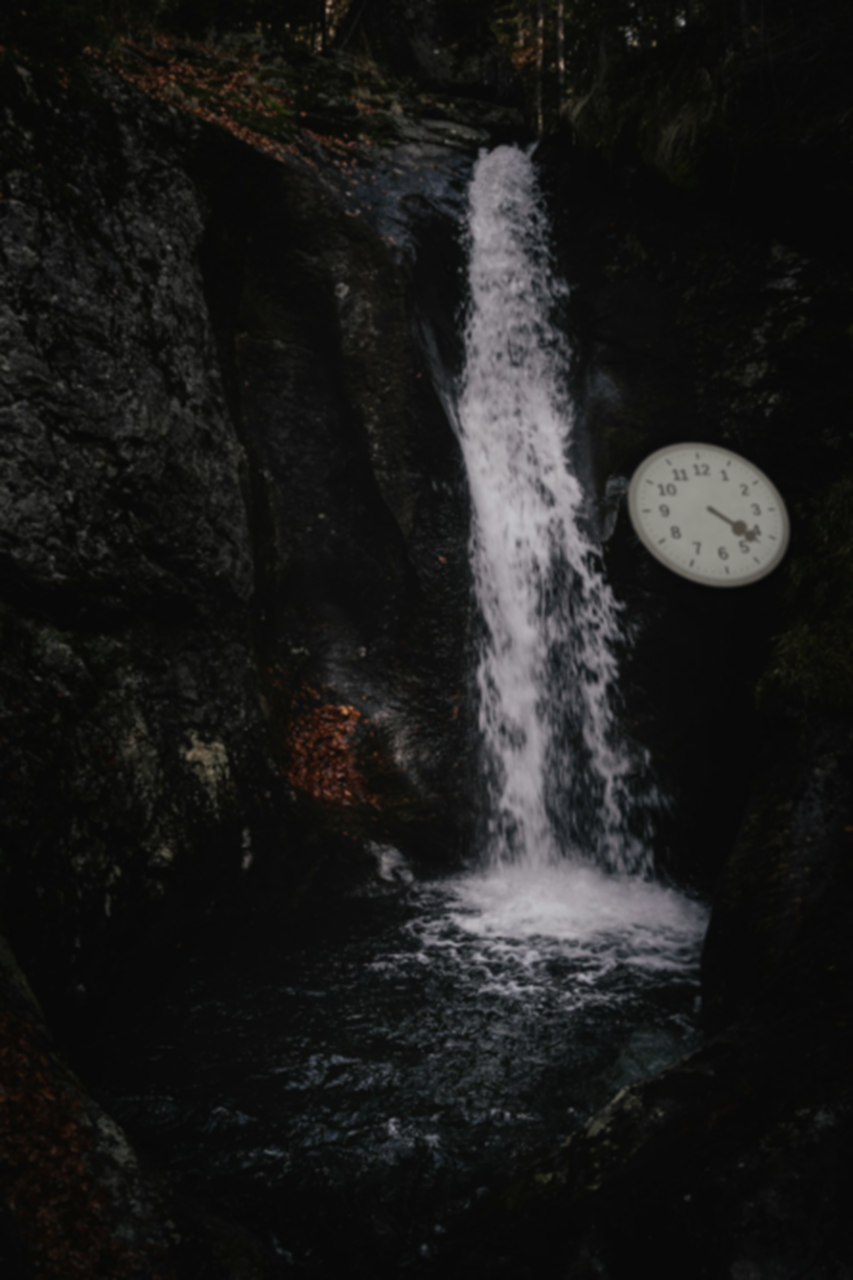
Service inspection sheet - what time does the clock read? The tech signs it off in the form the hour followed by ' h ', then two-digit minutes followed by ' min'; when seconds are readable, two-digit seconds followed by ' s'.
4 h 22 min
